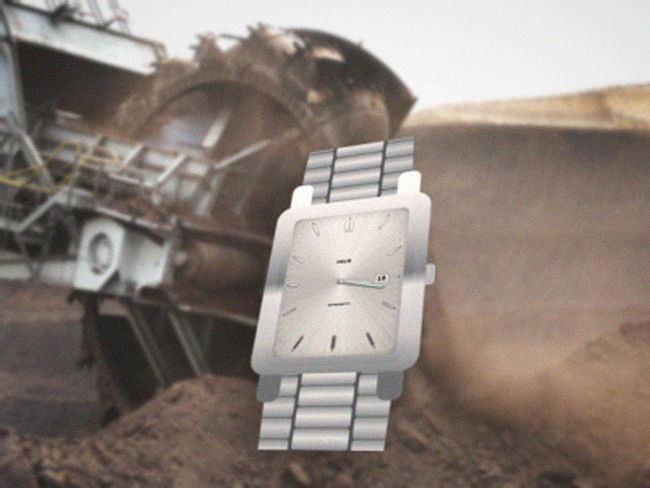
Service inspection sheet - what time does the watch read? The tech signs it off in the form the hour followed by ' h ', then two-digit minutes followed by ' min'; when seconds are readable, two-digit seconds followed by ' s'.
3 h 17 min
